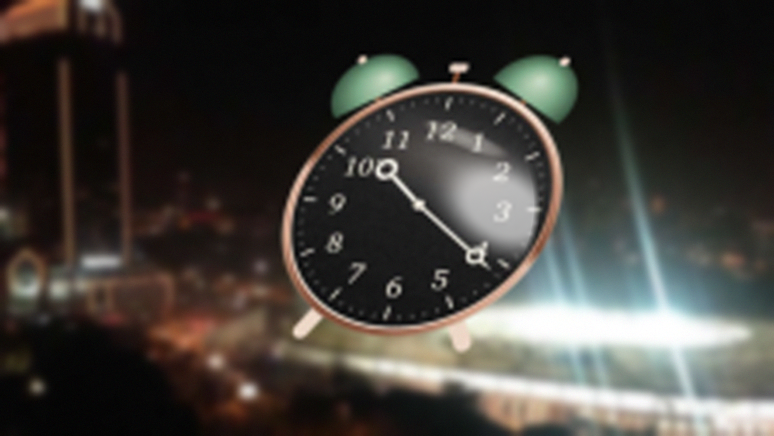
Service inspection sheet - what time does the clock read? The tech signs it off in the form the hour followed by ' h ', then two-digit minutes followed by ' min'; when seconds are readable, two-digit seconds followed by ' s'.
10 h 21 min
